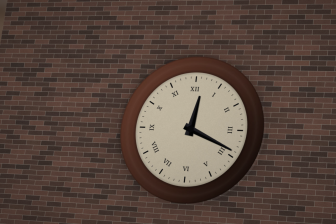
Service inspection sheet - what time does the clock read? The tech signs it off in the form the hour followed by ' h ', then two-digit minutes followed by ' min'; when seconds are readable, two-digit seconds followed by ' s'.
12 h 19 min
